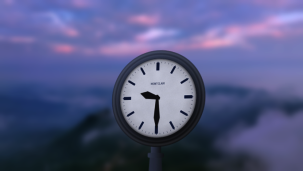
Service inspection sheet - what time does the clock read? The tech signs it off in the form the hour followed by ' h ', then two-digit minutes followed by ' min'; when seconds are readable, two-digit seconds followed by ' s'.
9 h 30 min
